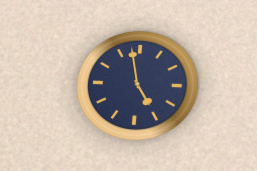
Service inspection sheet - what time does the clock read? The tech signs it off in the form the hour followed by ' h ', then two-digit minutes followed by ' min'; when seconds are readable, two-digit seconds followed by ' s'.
4 h 58 min
